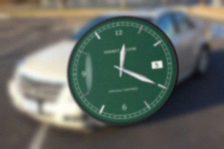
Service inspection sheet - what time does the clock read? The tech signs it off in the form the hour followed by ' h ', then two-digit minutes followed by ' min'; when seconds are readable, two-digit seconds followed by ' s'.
12 h 20 min
